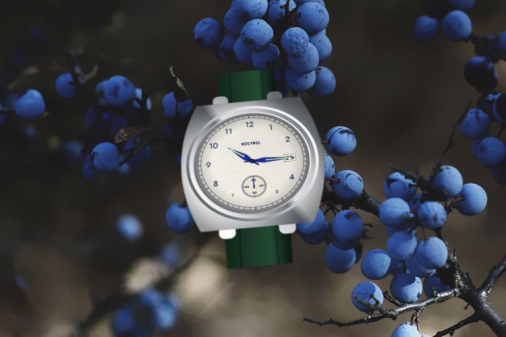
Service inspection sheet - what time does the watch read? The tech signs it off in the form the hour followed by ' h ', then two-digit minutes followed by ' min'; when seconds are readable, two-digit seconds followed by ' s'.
10 h 15 min
